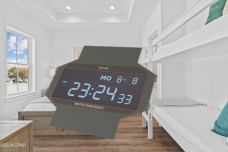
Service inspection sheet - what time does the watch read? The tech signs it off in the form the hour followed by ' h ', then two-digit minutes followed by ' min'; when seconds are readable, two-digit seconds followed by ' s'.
23 h 24 min 33 s
